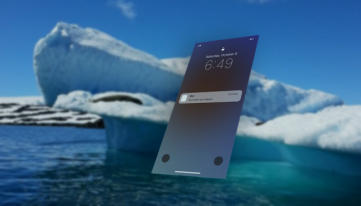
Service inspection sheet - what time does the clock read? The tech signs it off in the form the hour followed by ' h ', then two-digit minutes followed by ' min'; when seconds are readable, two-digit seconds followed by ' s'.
6 h 49 min
